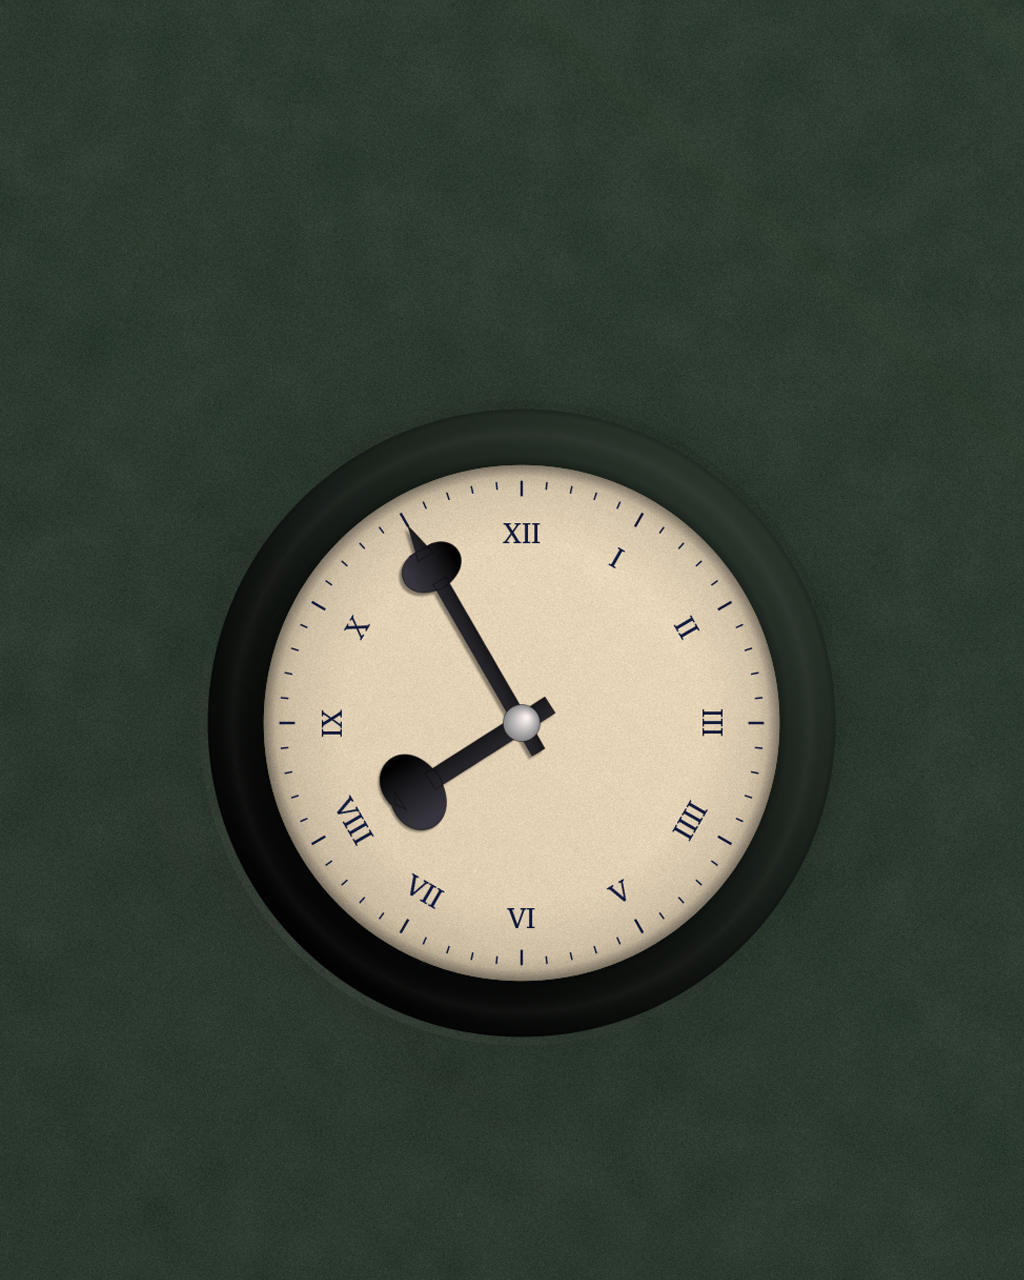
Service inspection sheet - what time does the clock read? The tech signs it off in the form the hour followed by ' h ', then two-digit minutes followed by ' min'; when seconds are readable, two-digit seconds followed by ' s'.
7 h 55 min
